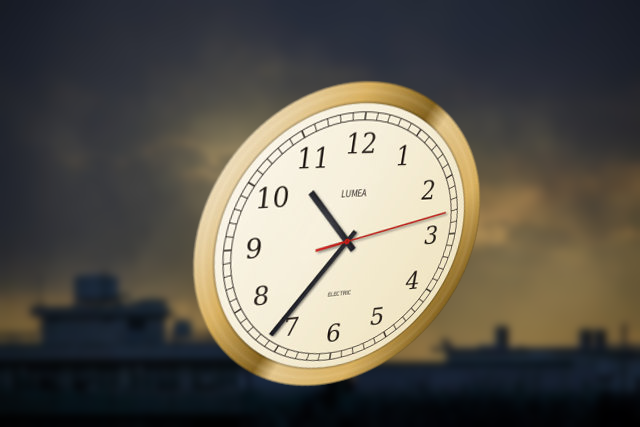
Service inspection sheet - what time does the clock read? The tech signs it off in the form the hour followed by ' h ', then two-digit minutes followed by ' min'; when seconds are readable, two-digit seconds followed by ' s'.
10 h 36 min 13 s
